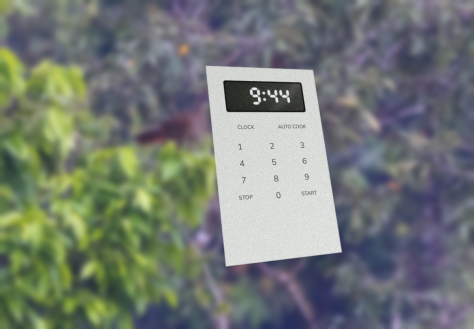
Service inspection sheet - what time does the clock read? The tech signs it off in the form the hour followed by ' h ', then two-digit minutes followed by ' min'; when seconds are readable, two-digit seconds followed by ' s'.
9 h 44 min
